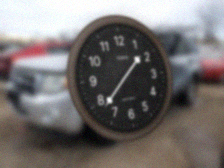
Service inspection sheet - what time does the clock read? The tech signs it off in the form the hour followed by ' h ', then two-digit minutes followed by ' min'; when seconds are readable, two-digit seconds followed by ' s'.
1 h 38 min
